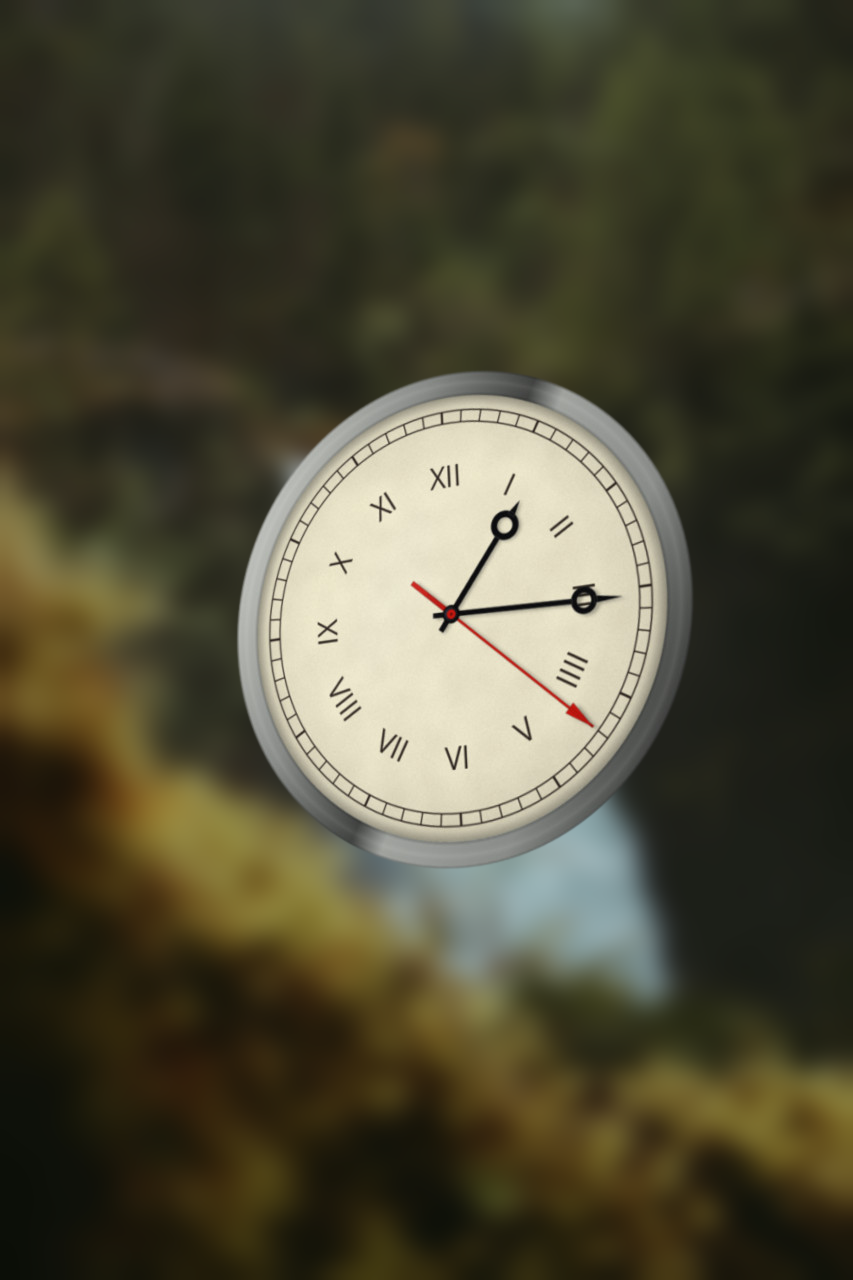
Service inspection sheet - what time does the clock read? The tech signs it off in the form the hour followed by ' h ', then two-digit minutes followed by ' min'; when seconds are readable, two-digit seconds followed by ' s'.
1 h 15 min 22 s
